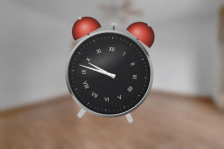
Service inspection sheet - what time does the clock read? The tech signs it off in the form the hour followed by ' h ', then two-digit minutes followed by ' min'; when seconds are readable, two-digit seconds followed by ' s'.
9 h 47 min
